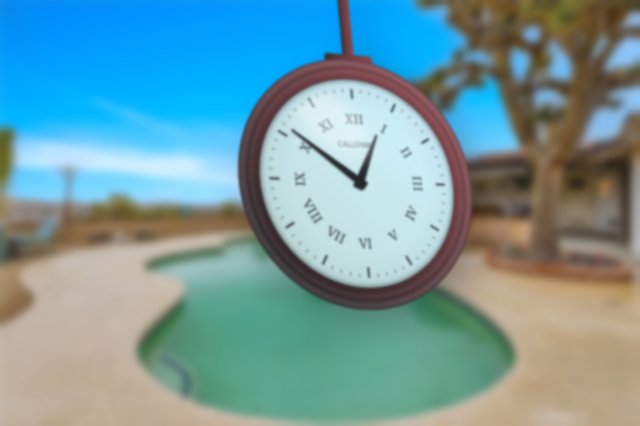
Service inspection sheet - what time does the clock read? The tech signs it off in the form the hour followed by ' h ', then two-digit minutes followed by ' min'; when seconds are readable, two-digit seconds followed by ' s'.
12 h 51 min
